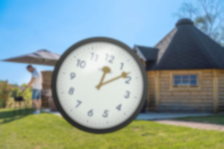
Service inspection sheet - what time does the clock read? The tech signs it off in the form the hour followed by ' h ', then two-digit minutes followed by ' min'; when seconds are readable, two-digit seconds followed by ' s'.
12 h 08 min
